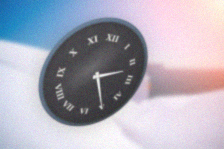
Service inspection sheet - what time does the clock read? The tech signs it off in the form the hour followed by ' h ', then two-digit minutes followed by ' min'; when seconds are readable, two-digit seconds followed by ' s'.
2 h 25 min
